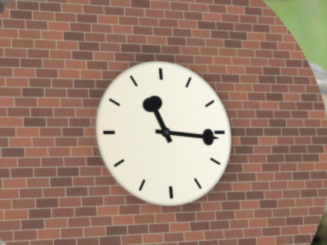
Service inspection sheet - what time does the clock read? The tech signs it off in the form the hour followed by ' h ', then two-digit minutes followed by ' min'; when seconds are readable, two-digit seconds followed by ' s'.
11 h 16 min
